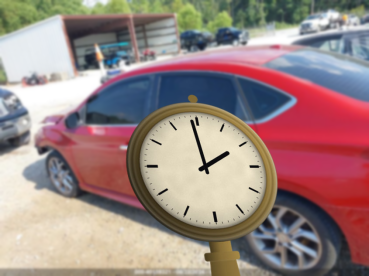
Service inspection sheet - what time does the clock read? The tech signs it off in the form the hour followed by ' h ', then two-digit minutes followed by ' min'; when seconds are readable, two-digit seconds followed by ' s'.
1 h 59 min
